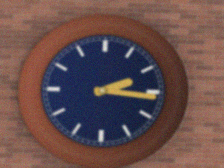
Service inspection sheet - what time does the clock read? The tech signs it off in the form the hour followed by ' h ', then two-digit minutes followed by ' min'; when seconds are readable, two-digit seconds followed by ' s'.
2 h 16 min
